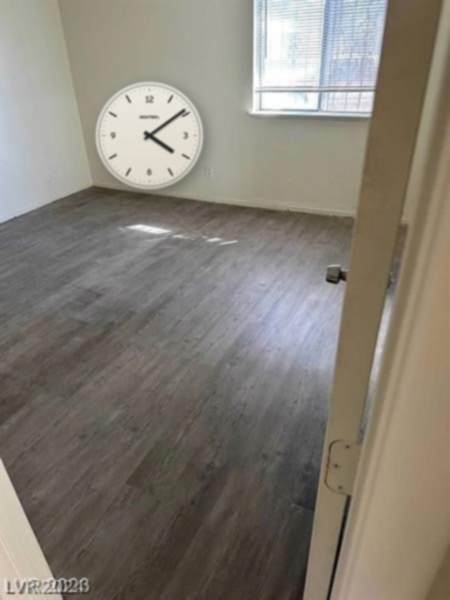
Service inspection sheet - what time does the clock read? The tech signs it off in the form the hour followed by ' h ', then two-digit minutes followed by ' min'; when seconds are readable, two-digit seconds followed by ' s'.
4 h 09 min
